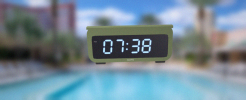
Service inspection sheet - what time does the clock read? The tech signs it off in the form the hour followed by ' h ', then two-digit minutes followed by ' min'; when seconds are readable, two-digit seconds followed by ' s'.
7 h 38 min
